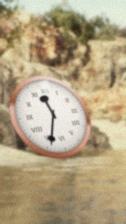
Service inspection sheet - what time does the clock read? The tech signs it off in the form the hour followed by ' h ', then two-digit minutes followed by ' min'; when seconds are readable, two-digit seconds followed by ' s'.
11 h 34 min
